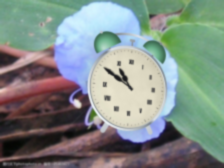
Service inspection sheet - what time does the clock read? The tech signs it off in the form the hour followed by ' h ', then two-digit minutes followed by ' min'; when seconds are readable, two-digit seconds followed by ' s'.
10 h 50 min
